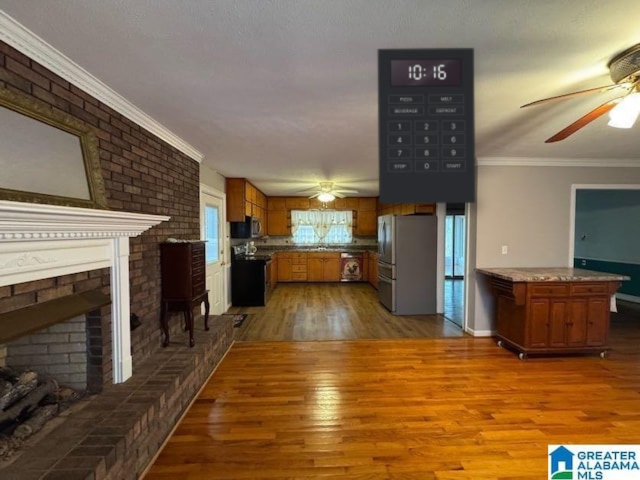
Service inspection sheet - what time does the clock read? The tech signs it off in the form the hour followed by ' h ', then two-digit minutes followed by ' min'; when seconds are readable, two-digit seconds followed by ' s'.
10 h 16 min
